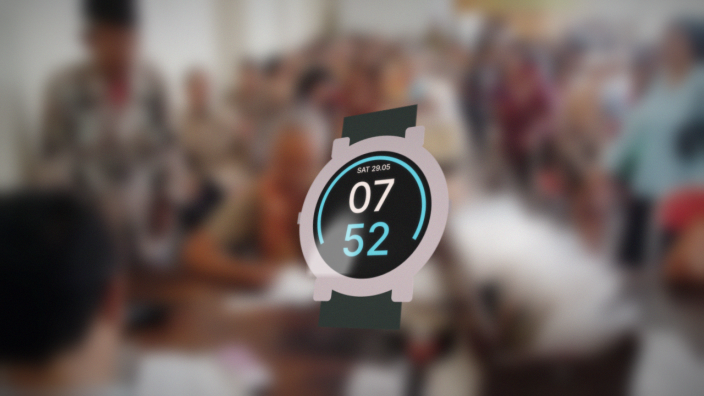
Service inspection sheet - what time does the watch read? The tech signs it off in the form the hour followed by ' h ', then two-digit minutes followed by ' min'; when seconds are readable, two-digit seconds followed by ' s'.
7 h 52 min
